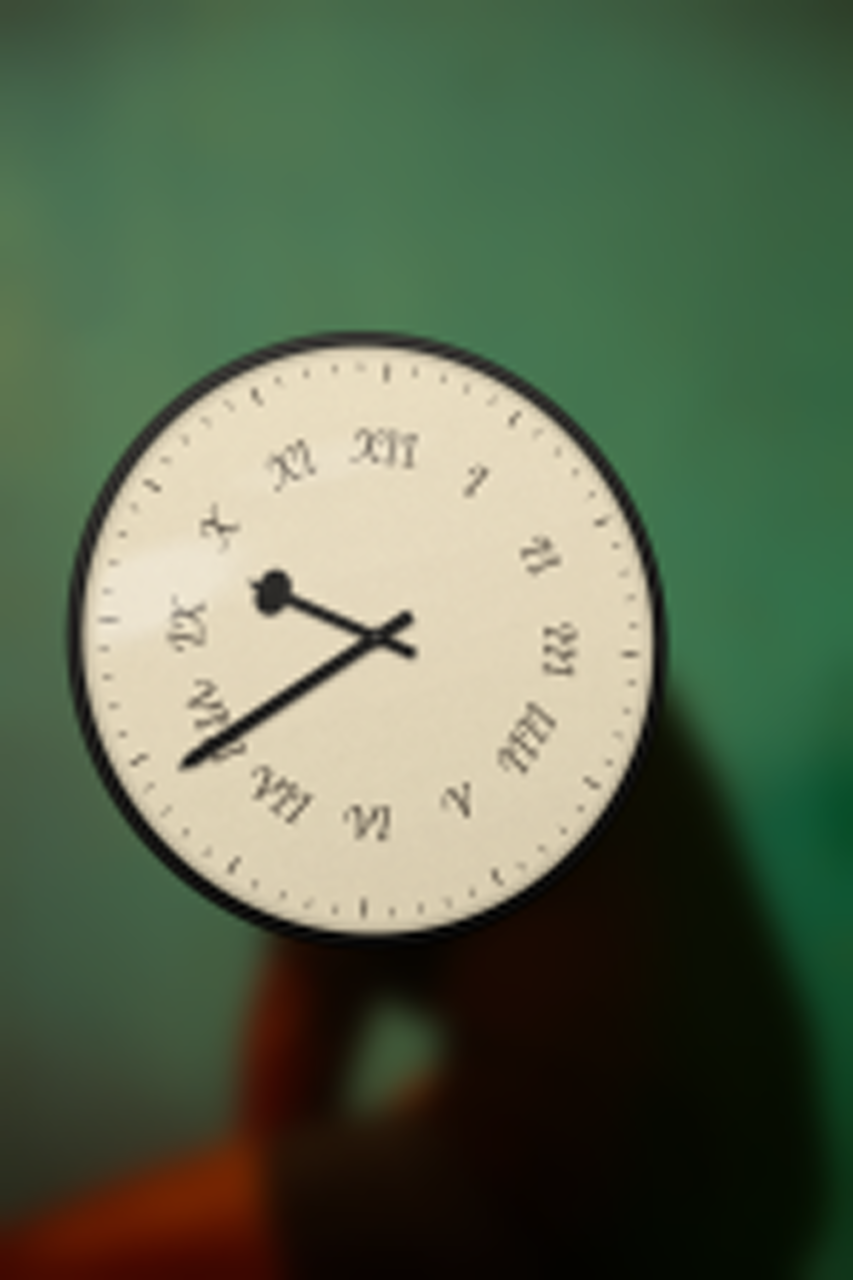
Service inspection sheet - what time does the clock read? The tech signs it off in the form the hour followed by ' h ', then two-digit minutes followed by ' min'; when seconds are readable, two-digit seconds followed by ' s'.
9 h 39 min
